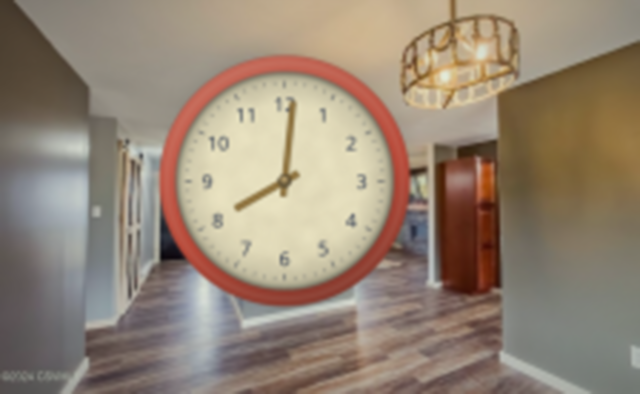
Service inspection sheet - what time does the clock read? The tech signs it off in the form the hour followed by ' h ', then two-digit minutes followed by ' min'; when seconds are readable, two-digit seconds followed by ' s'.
8 h 01 min
